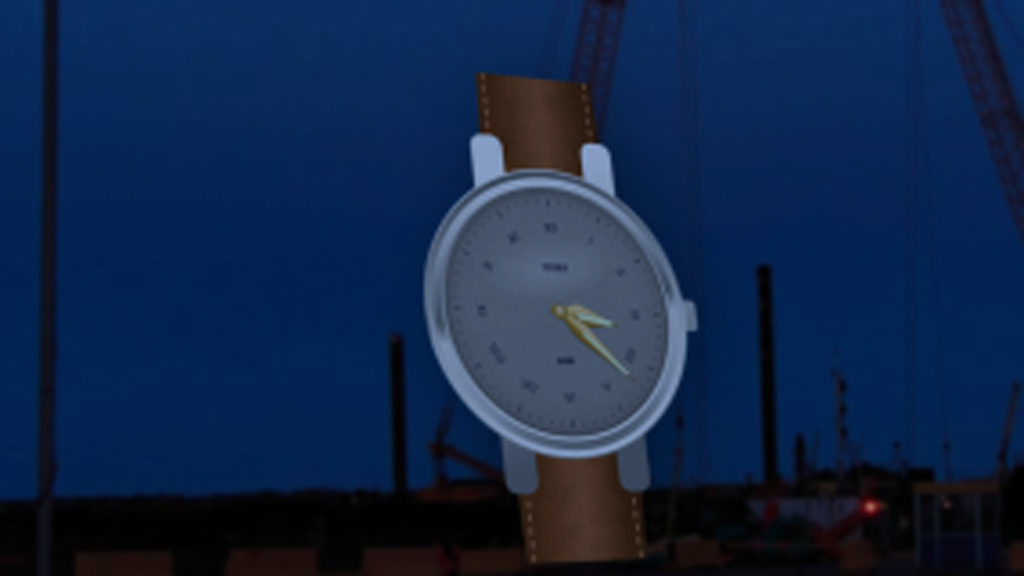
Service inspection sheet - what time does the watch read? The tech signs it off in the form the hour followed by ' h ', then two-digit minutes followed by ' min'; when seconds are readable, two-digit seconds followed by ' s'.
3 h 22 min
